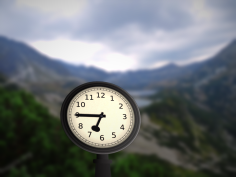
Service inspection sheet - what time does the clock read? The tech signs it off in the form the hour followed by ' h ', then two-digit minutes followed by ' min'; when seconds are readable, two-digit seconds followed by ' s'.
6 h 45 min
